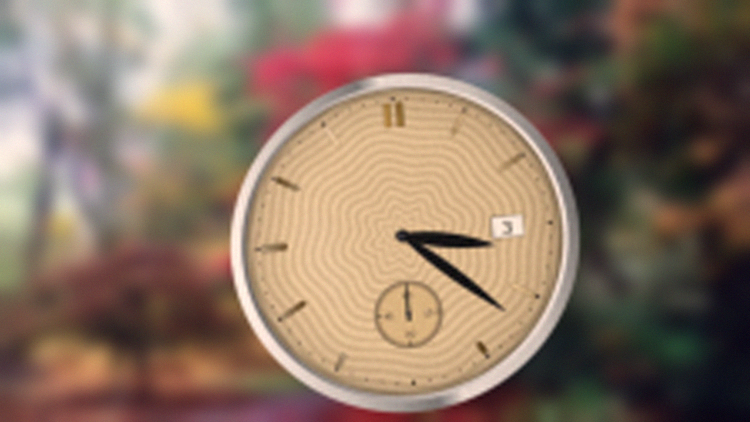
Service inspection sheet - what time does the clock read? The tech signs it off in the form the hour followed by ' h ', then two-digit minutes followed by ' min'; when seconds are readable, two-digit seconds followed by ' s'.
3 h 22 min
